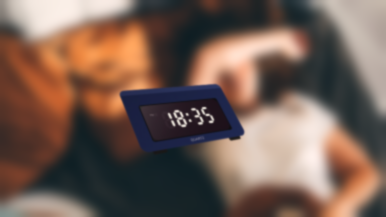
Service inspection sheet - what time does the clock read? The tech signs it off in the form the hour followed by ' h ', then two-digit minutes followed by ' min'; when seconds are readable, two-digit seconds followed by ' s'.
18 h 35 min
